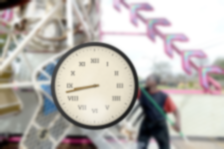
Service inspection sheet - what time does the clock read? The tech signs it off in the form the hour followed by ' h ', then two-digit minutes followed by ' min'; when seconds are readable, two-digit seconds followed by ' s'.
8 h 43 min
